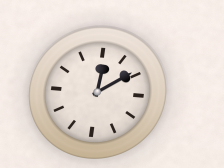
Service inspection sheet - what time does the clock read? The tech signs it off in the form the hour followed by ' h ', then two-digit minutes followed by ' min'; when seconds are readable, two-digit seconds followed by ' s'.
12 h 09 min
